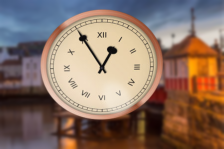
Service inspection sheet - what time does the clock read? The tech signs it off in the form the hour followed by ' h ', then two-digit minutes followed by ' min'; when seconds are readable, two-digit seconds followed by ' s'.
12 h 55 min
